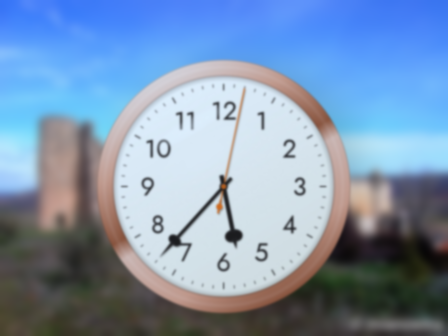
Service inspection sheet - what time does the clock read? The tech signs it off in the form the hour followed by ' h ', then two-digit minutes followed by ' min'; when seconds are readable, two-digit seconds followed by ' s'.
5 h 37 min 02 s
